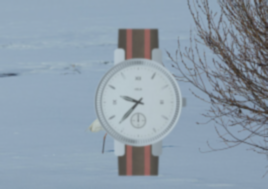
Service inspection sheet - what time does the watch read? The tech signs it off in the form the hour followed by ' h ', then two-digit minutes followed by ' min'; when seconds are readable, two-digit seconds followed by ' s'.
9 h 37 min
